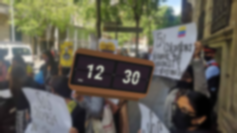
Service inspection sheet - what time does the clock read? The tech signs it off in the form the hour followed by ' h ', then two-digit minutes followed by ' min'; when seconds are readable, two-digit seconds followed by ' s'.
12 h 30 min
